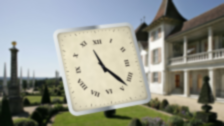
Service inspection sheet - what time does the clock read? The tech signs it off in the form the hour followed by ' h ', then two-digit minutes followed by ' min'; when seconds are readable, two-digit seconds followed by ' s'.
11 h 23 min
